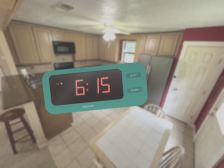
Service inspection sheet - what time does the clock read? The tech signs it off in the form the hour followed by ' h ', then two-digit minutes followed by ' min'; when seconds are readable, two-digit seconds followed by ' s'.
6 h 15 min
